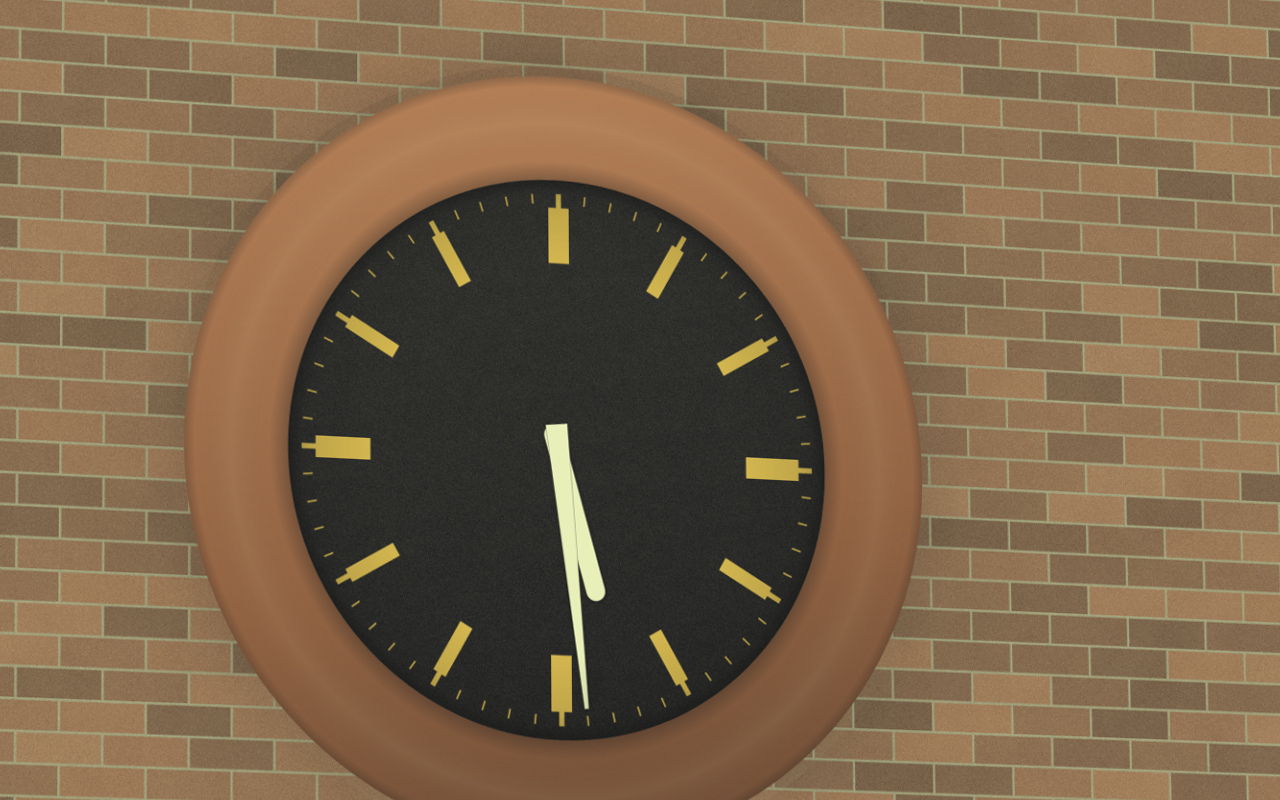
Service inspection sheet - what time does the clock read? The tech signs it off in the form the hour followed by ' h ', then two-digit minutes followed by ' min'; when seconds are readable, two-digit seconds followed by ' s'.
5 h 29 min
